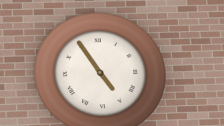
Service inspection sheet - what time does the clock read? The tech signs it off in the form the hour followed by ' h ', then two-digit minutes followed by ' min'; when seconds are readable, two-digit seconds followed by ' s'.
4 h 55 min
